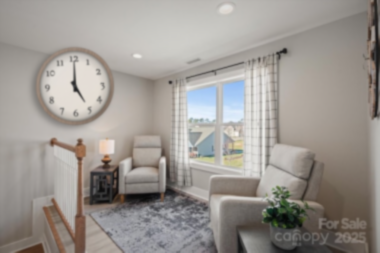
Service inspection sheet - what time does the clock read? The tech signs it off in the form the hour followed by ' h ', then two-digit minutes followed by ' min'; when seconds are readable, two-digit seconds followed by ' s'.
5 h 00 min
